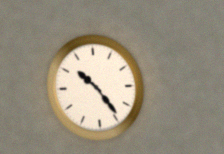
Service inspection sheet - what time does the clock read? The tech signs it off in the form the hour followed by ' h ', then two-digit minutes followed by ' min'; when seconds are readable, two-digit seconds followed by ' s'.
10 h 24 min
